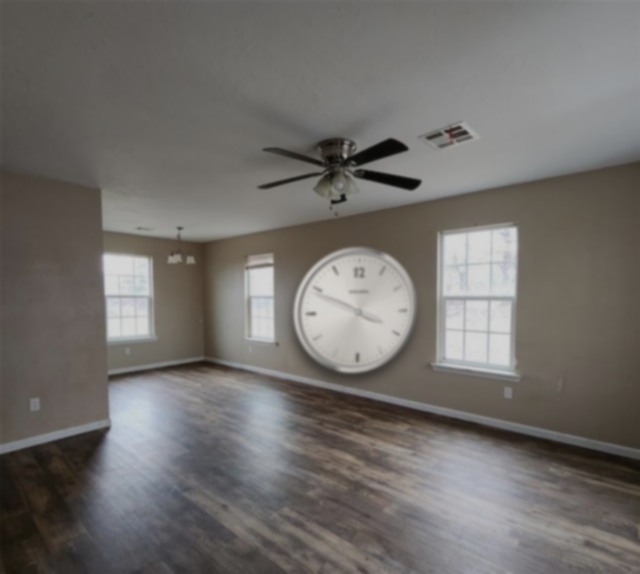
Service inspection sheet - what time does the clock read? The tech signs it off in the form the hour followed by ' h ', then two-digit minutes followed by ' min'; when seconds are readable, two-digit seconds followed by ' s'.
3 h 49 min
